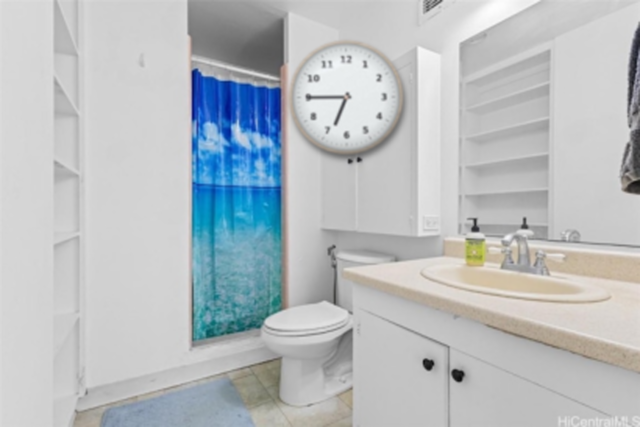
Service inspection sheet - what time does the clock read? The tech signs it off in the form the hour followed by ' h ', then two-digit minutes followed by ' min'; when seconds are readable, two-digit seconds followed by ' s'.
6 h 45 min
